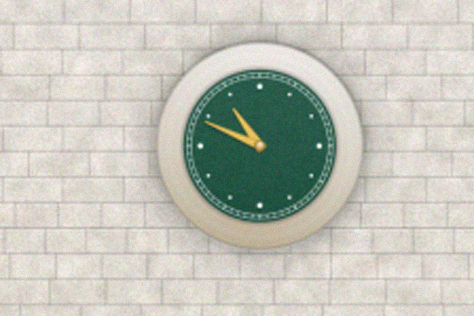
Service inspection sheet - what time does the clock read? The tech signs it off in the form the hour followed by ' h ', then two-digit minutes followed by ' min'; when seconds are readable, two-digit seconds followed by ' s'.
10 h 49 min
